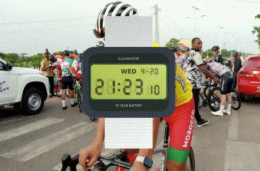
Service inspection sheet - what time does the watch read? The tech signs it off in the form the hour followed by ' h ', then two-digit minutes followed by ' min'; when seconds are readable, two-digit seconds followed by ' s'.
21 h 23 min 10 s
